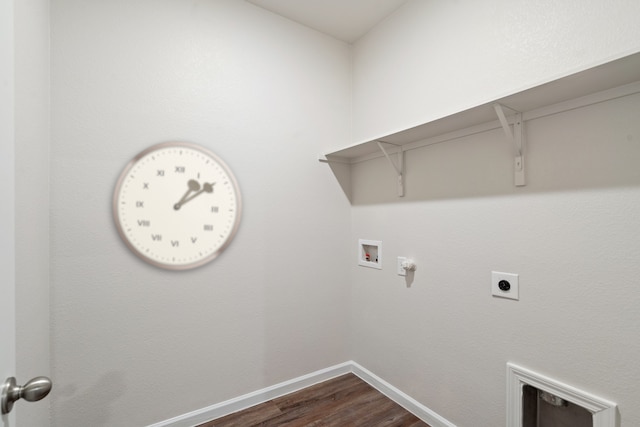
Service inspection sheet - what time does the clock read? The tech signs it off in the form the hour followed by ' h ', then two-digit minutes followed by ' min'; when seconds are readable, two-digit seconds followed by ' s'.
1 h 09 min
